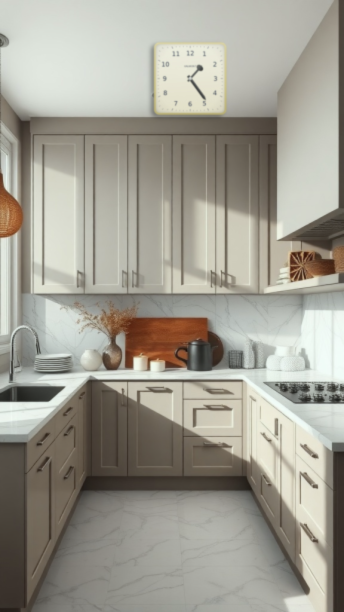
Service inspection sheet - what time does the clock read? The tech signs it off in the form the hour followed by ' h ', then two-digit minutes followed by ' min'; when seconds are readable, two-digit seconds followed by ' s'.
1 h 24 min
